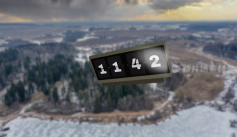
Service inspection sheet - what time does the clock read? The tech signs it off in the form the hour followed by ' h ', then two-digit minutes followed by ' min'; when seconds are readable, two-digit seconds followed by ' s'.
11 h 42 min
